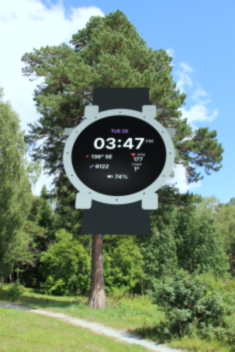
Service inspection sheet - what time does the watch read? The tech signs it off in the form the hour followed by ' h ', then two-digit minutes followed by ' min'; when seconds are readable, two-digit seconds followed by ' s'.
3 h 47 min
